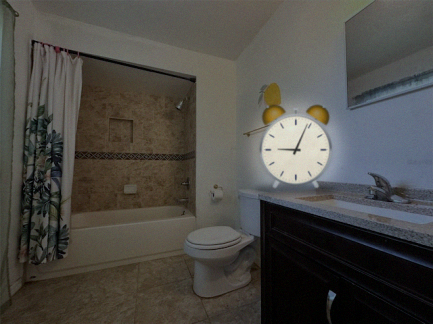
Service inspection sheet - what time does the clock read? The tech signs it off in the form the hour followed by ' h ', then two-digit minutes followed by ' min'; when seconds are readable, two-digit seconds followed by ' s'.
9 h 04 min
